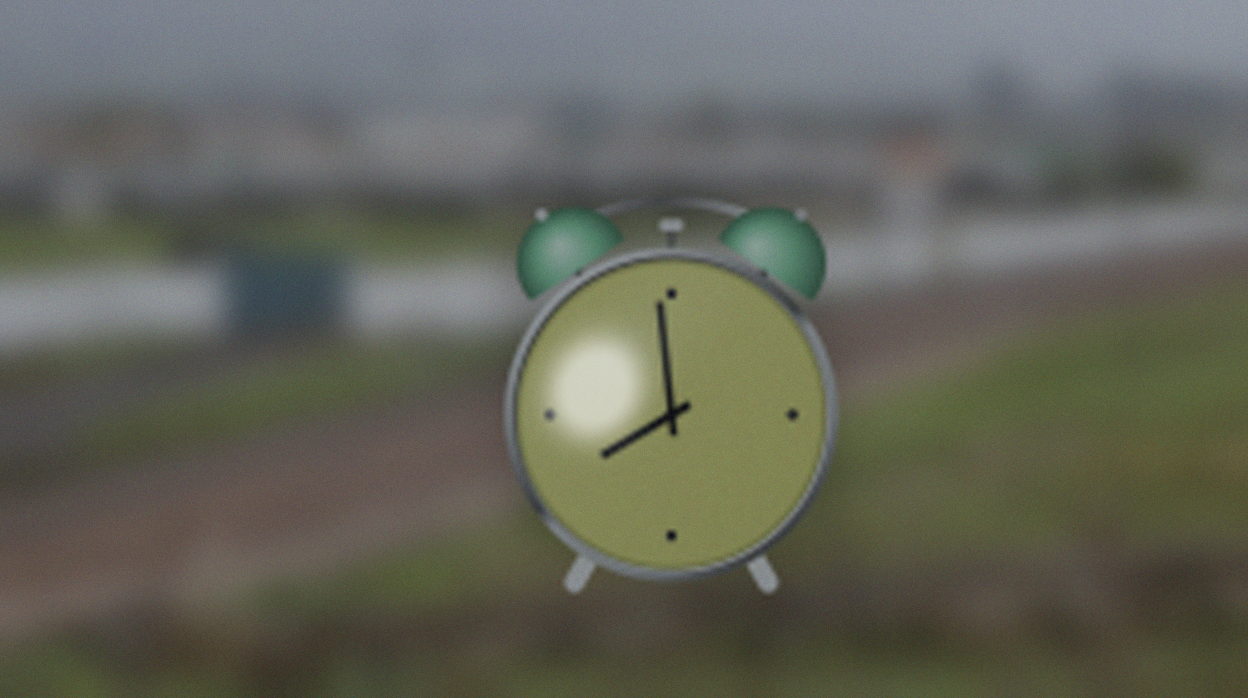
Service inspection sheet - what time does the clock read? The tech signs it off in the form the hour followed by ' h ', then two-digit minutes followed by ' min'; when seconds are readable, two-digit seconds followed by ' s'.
7 h 59 min
